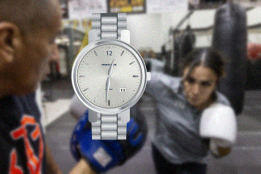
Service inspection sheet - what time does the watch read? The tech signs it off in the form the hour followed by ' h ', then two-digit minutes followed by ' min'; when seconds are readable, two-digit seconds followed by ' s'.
12 h 31 min
